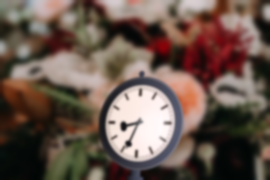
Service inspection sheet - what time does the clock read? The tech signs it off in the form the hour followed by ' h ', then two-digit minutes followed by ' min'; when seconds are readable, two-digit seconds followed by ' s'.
8 h 34 min
